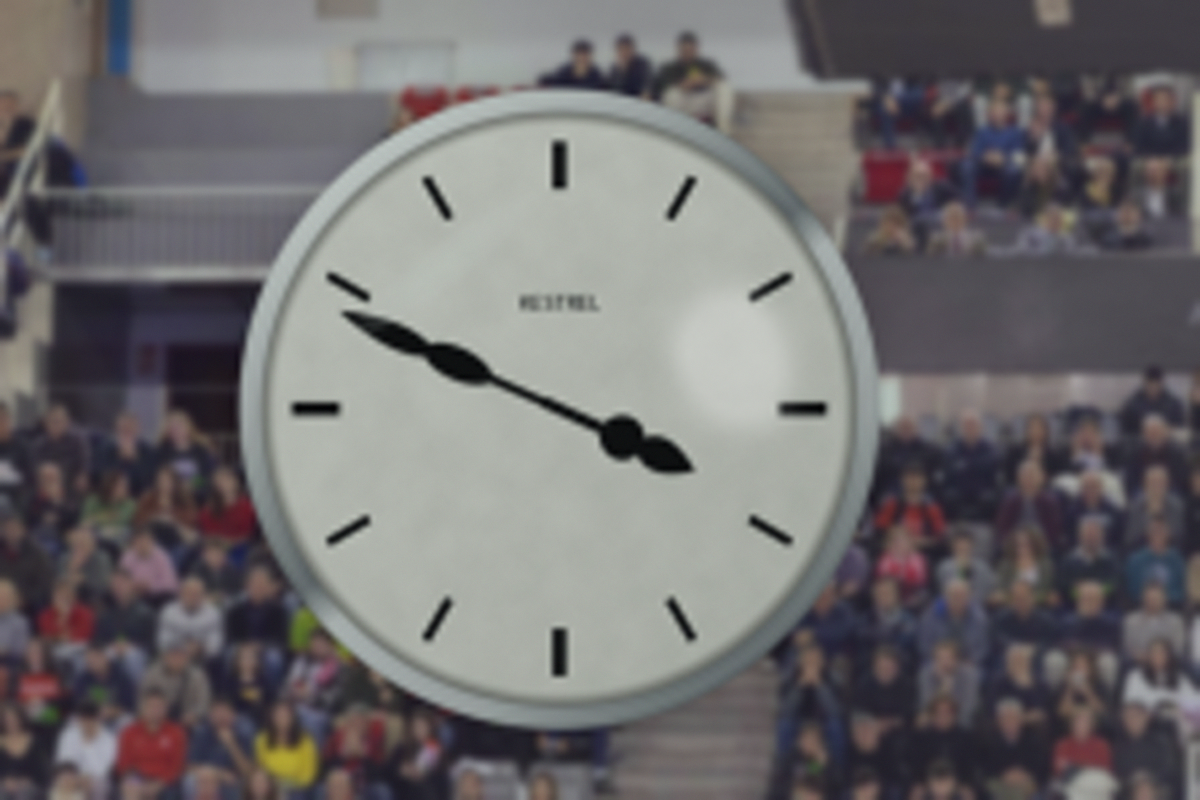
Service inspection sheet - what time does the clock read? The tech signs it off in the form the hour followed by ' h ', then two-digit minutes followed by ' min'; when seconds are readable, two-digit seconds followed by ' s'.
3 h 49 min
